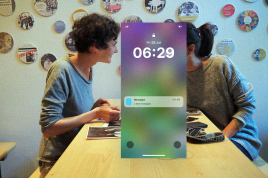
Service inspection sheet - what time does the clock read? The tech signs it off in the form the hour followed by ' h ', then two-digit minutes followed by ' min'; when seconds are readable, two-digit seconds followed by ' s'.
6 h 29 min
